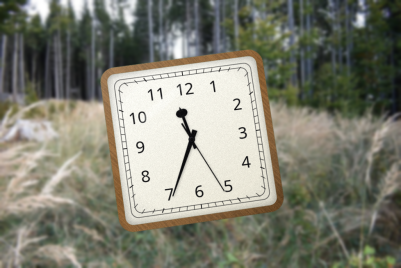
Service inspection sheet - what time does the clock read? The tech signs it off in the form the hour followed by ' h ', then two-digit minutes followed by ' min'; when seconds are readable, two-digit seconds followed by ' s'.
11 h 34 min 26 s
